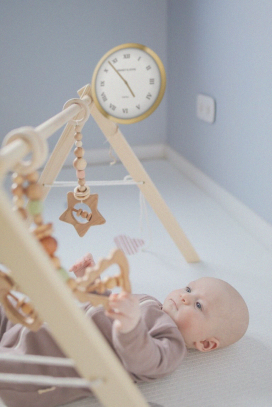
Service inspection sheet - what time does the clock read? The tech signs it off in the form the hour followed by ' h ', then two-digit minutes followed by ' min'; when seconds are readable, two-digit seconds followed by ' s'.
4 h 53 min
